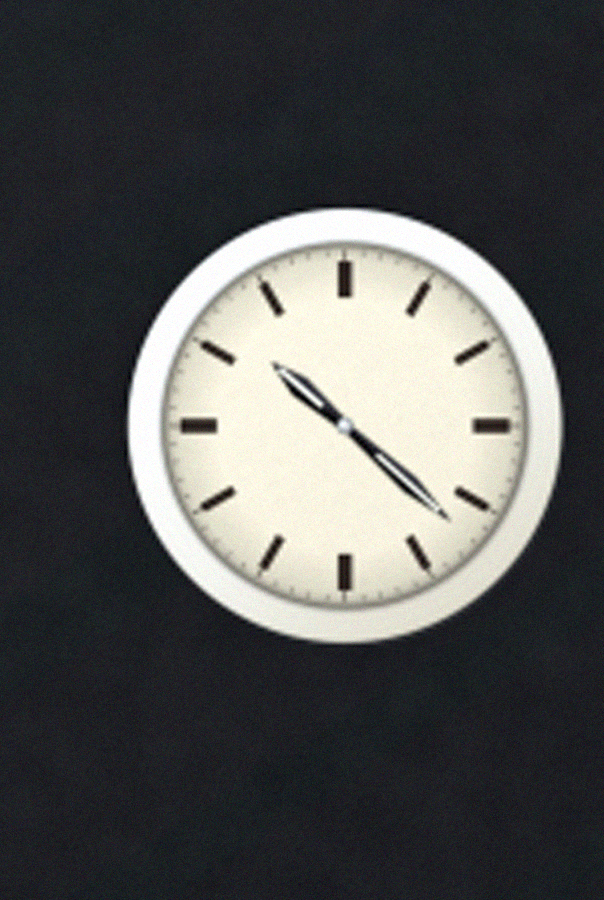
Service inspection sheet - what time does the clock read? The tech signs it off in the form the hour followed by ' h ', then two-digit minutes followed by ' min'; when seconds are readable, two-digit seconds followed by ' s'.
10 h 22 min
